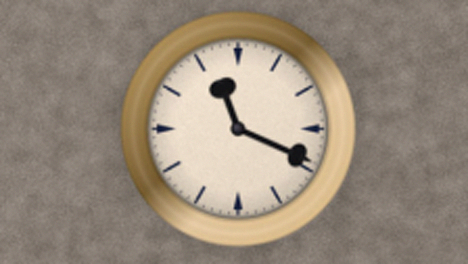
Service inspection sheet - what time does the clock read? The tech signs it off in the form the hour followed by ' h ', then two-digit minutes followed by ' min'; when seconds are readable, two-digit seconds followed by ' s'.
11 h 19 min
